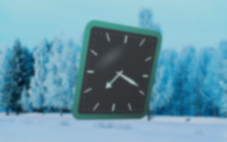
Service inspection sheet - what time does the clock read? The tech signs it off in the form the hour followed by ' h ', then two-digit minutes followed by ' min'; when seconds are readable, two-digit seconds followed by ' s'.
7 h 19 min
